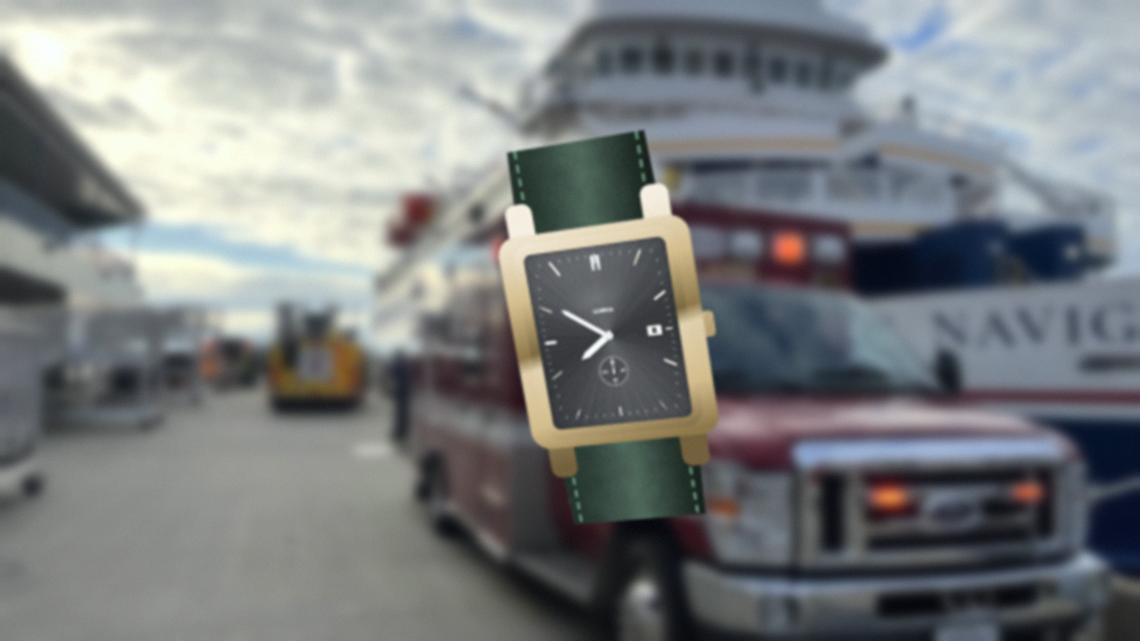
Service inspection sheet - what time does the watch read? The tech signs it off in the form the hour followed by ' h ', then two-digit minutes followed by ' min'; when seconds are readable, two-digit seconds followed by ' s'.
7 h 51 min
